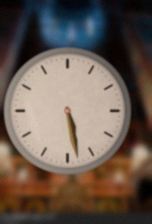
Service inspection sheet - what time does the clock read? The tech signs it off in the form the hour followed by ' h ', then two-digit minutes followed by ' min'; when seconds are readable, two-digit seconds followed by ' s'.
5 h 28 min
